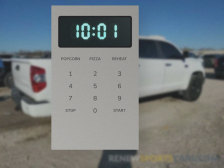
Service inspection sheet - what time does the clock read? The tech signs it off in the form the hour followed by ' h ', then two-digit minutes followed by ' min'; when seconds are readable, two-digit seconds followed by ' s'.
10 h 01 min
